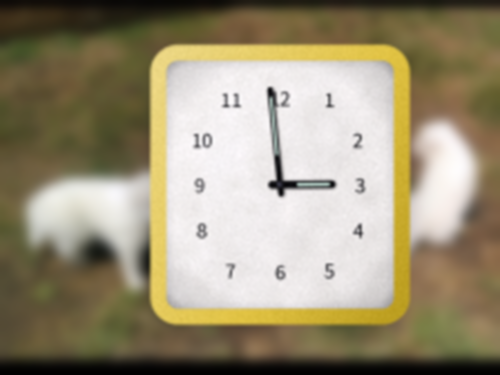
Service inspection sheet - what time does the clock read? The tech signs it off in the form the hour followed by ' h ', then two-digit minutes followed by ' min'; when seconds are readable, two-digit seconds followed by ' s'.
2 h 59 min
